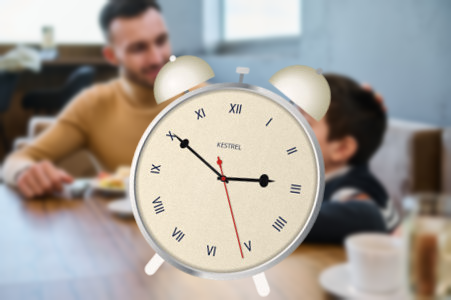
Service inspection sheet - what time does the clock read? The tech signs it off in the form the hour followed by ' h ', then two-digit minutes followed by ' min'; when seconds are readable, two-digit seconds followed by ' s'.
2 h 50 min 26 s
